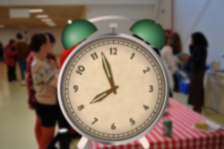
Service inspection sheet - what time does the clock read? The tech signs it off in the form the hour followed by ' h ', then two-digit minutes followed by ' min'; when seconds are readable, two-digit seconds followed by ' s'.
7 h 57 min
